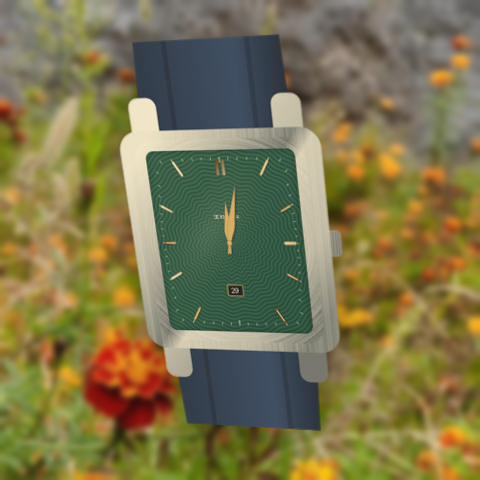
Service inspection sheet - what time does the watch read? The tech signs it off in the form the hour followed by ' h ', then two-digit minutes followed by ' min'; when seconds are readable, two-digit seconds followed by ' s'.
12 h 02 min
